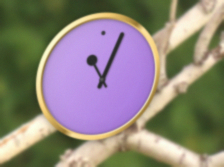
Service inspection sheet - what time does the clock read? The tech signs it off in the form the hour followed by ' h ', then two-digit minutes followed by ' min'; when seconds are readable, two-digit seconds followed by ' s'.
11 h 04 min
